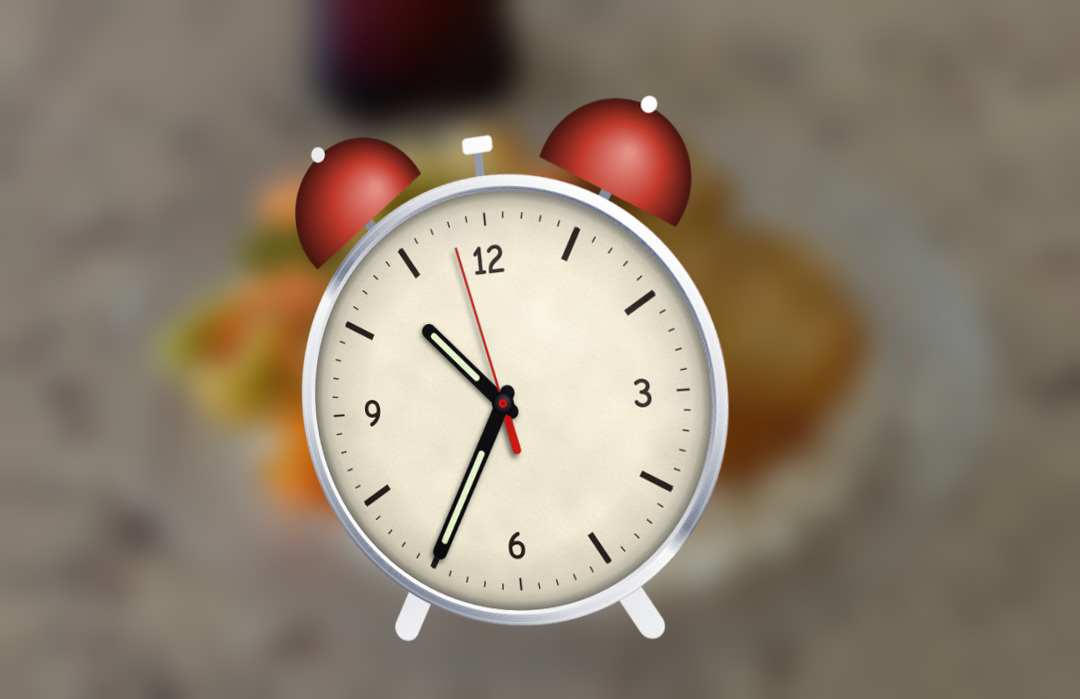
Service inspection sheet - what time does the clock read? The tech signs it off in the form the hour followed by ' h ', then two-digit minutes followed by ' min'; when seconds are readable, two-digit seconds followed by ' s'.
10 h 34 min 58 s
